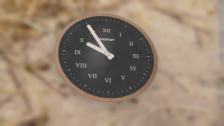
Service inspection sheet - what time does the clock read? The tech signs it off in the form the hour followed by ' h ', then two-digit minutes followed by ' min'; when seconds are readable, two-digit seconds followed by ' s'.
9 h 55 min
